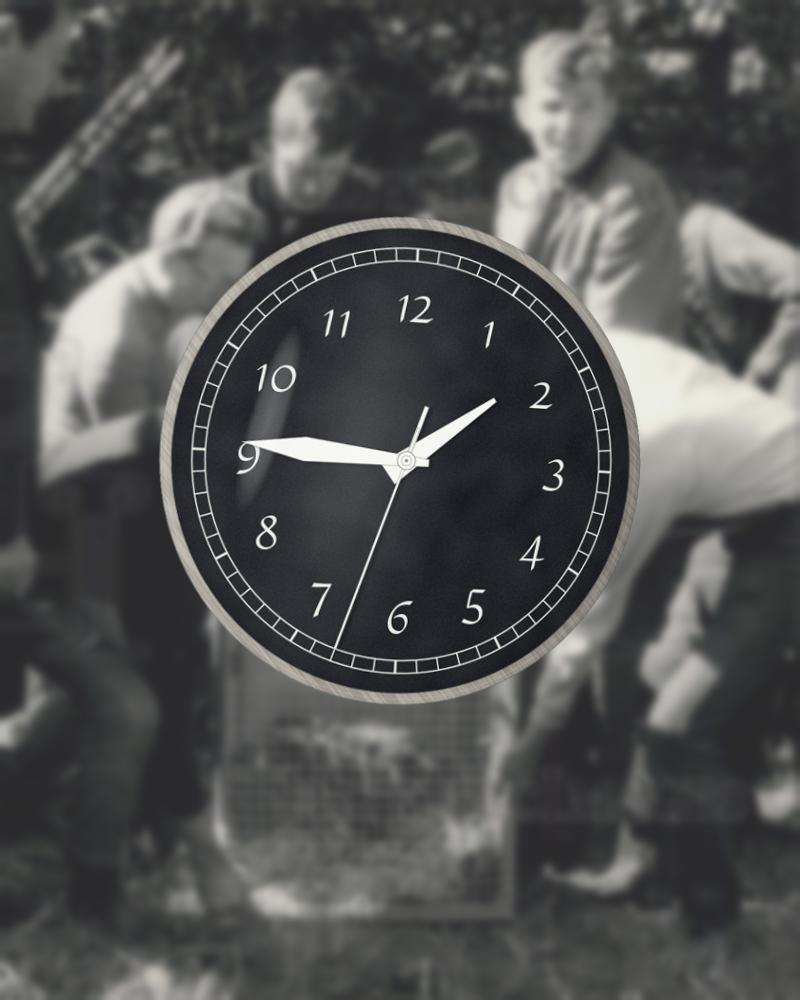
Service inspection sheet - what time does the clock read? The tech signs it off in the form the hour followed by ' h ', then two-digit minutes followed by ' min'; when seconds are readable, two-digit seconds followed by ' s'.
1 h 45 min 33 s
